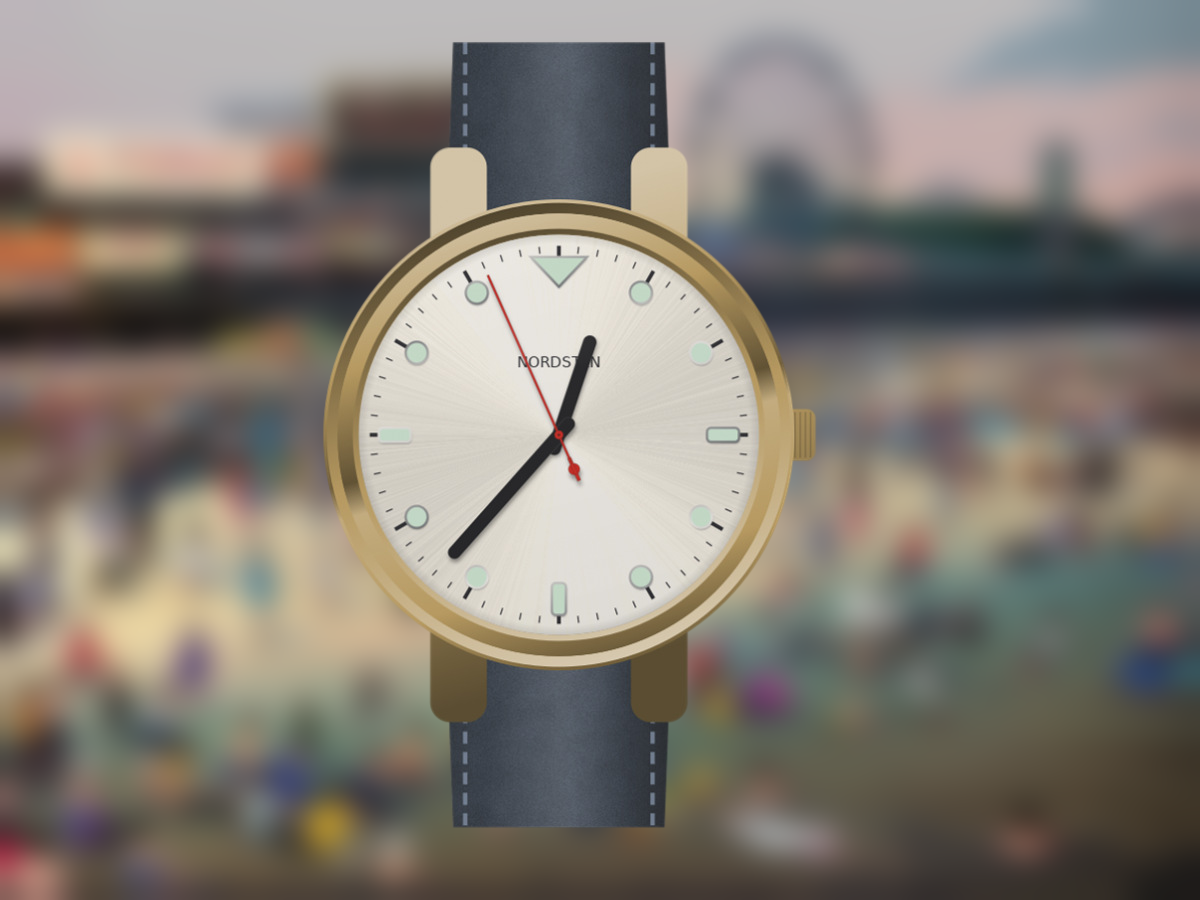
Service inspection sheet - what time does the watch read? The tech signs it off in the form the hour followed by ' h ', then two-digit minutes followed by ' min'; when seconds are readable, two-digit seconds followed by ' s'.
12 h 36 min 56 s
